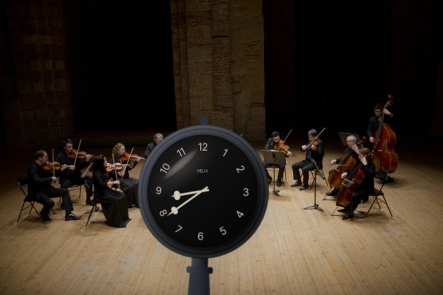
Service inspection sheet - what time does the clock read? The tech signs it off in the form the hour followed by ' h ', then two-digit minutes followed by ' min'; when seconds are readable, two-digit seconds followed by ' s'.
8 h 39 min
